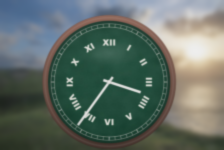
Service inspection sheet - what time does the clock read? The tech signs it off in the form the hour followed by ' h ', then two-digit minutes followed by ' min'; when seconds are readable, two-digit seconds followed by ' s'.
3 h 36 min
